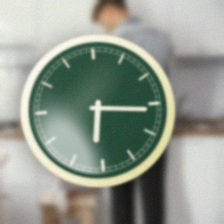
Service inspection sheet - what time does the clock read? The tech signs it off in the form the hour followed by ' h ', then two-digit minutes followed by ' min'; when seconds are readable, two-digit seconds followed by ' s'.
6 h 16 min
